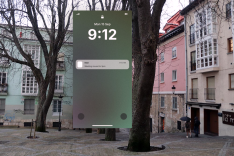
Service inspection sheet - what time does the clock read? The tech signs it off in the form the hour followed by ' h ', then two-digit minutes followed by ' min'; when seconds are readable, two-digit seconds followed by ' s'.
9 h 12 min
